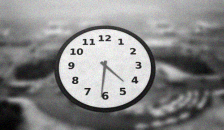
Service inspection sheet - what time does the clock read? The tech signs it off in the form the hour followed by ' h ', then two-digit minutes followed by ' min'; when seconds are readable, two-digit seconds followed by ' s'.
4 h 31 min
